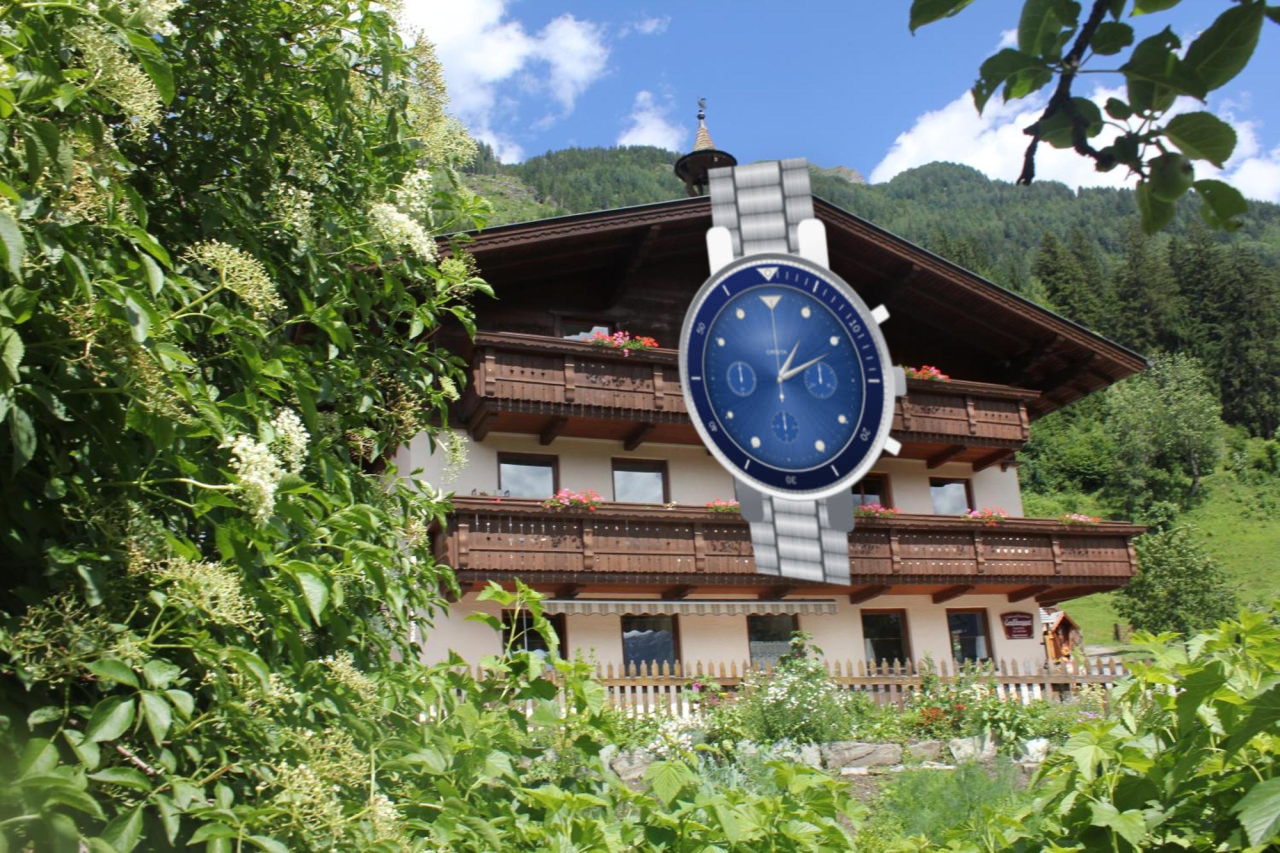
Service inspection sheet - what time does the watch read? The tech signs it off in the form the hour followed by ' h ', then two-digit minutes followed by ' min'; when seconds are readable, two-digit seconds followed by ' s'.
1 h 11 min
